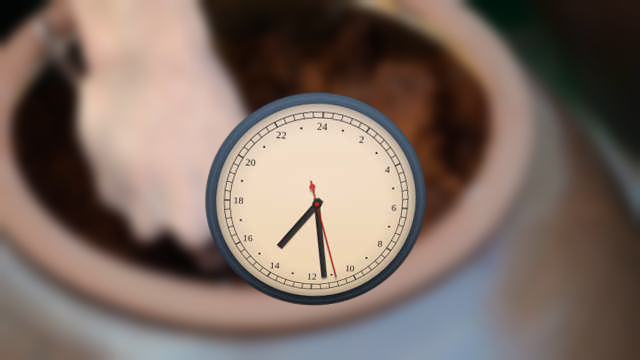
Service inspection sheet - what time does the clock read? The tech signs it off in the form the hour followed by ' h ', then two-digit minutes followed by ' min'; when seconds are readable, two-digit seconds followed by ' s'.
14 h 28 min 27 s
